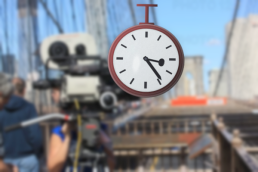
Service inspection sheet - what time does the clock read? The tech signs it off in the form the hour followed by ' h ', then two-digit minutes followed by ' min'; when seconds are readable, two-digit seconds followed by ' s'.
3 h 24 min
